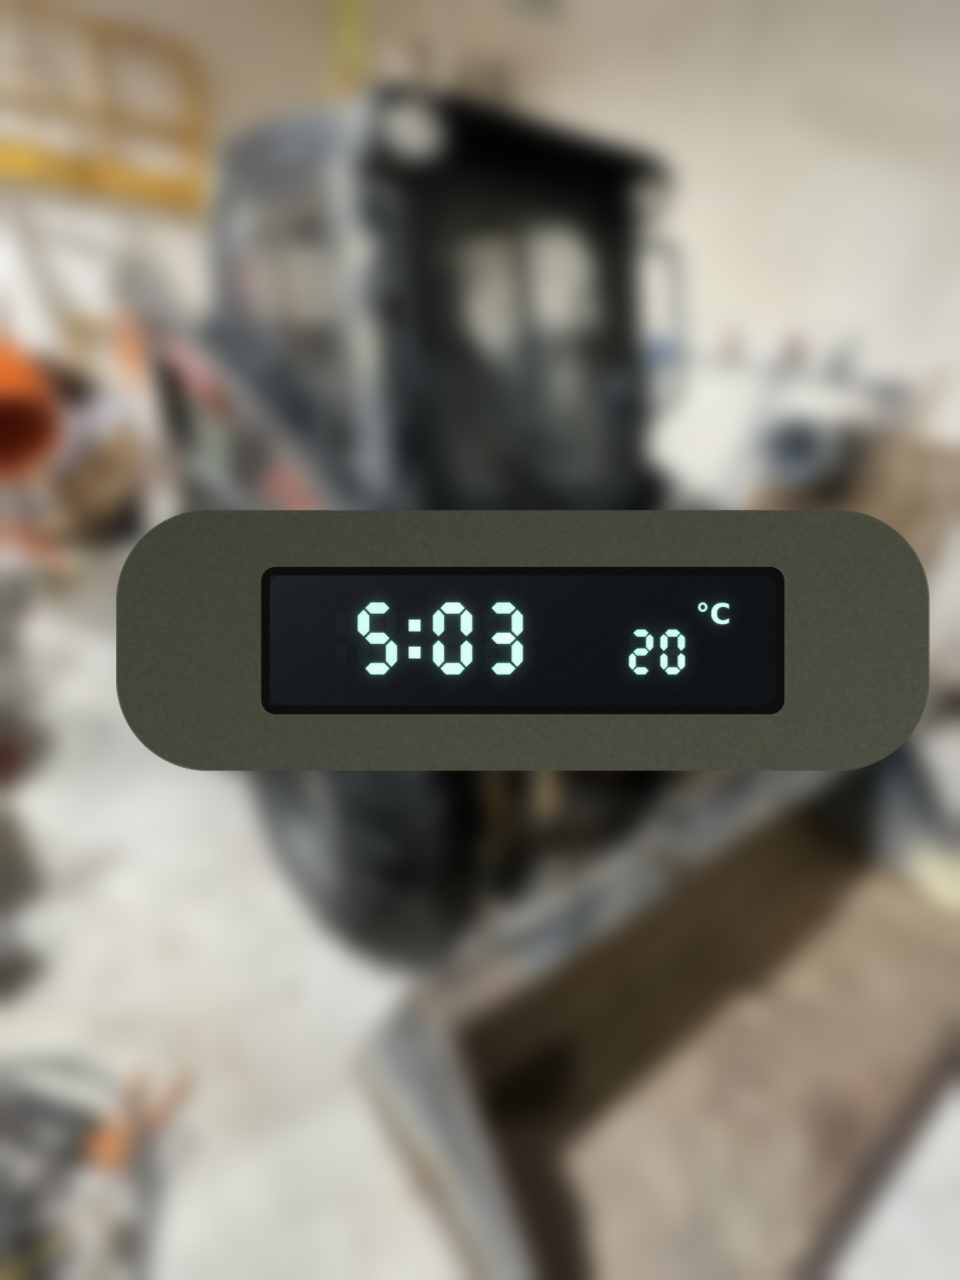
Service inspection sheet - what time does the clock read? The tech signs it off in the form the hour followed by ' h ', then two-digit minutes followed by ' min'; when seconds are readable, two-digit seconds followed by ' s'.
5 h 03 min
